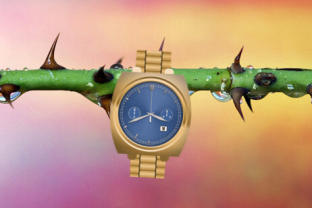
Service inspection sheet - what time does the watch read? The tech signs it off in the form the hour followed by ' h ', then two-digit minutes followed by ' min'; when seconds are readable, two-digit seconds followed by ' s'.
3 h 41 min
